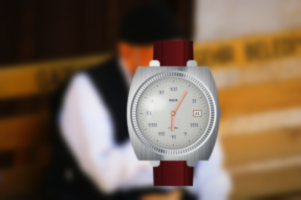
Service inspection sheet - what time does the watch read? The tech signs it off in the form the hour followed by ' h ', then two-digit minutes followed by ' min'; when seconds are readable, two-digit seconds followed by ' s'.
6 h 05 min
